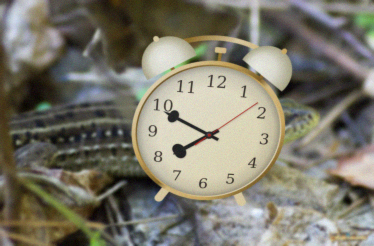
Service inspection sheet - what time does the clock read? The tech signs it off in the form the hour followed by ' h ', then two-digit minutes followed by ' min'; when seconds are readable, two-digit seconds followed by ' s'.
7 h 49 min 08 s
